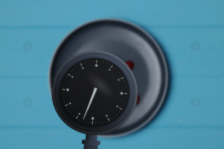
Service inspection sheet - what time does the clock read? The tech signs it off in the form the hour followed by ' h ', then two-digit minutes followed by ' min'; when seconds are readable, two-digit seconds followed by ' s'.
6 h 33 min
